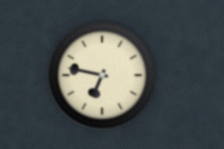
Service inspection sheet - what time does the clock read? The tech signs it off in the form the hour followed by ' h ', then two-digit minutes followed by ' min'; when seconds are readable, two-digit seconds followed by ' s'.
6 h 47 min
